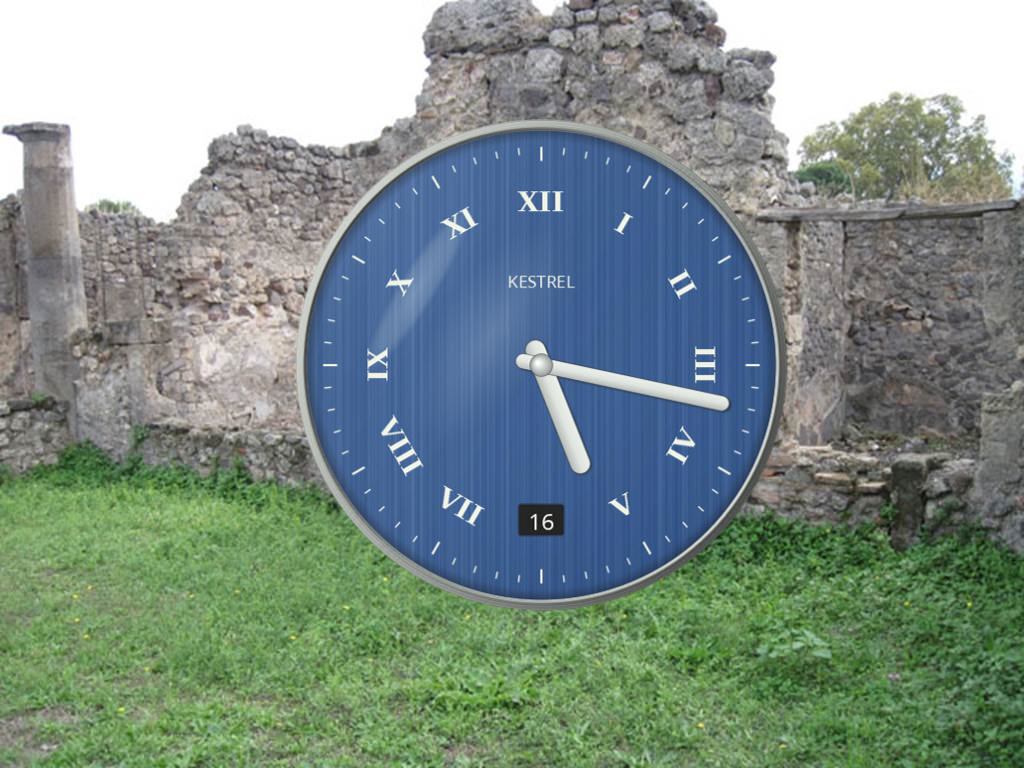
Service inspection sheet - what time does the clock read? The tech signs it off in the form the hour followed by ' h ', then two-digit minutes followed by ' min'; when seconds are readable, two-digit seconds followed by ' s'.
5 h 17 min
